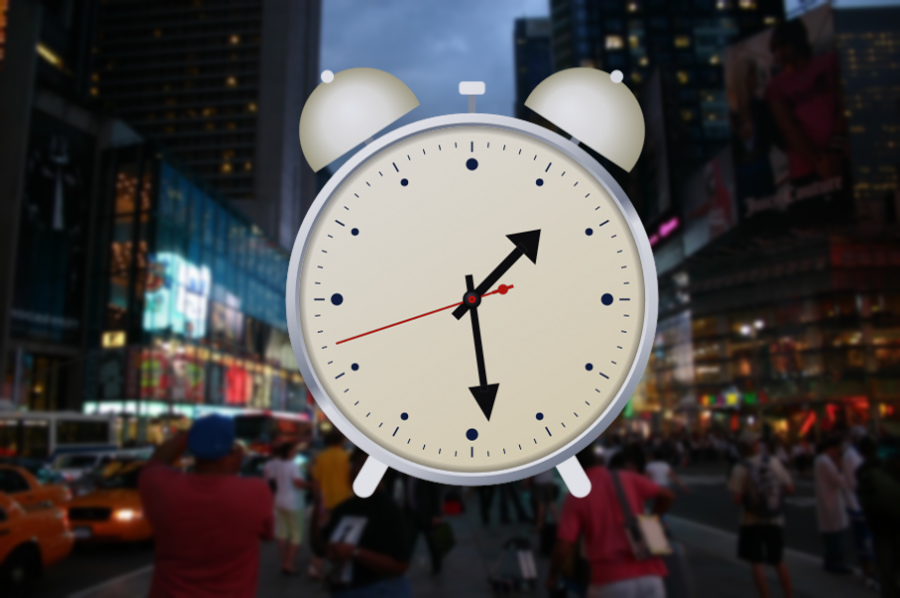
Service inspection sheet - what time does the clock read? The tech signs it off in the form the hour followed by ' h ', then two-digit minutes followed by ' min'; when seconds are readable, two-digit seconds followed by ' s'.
1 h 28 min 42 s
